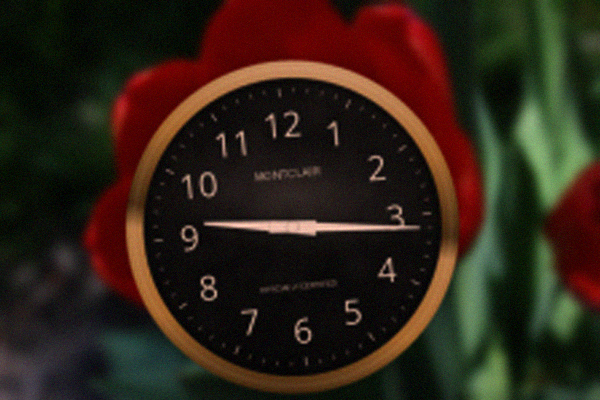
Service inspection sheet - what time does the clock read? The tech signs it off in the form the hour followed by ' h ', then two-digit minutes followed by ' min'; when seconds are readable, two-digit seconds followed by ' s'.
9 h 16 min
